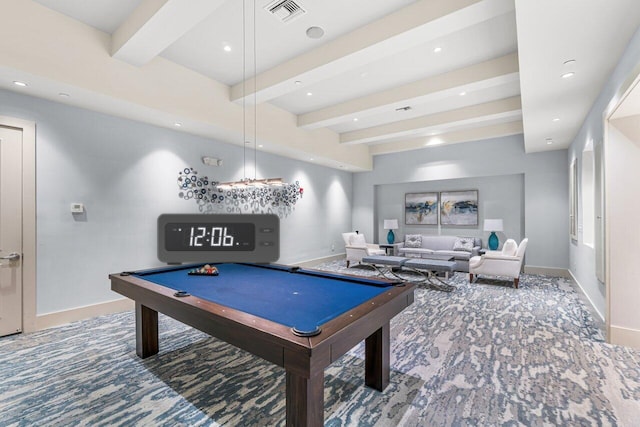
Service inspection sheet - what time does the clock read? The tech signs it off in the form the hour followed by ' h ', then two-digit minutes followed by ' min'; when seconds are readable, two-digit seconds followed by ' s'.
12 h 06 min
